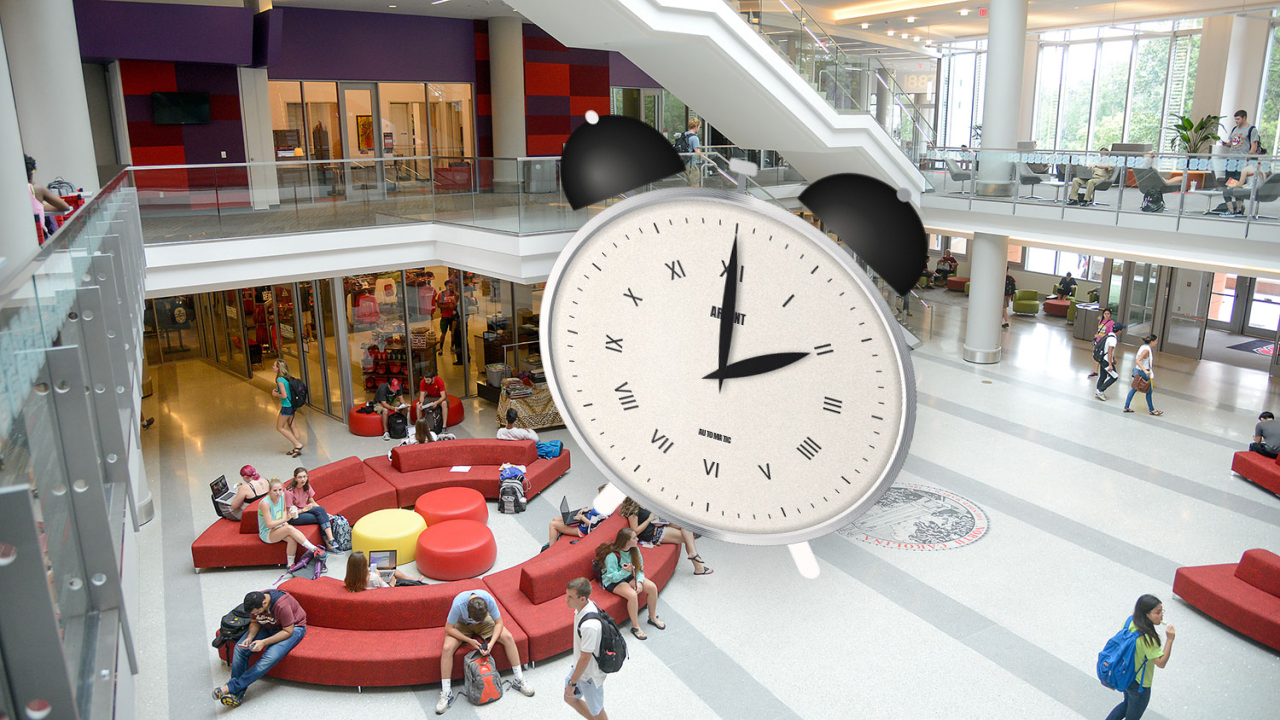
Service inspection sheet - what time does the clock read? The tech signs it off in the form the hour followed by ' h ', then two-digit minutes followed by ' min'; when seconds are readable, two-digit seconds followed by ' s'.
2 h 00 min
